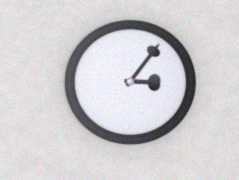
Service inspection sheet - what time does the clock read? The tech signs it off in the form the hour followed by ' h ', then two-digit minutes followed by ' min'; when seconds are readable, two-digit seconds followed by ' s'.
3 h 06 min
